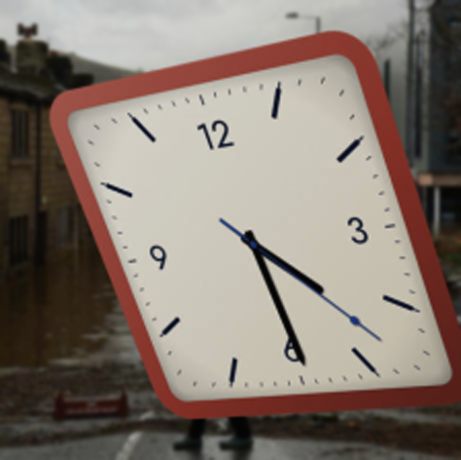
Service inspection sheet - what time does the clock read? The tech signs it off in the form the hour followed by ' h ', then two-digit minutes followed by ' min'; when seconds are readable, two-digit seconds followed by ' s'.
4 h 29 min 23 s
